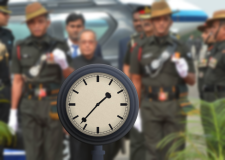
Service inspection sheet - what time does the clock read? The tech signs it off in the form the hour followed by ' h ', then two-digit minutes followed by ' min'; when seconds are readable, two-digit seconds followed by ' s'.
1 h 37 min
